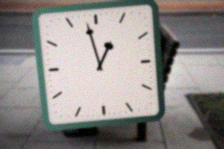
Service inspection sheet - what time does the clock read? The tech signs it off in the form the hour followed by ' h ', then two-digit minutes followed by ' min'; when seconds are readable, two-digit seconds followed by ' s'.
12 h 58 min
